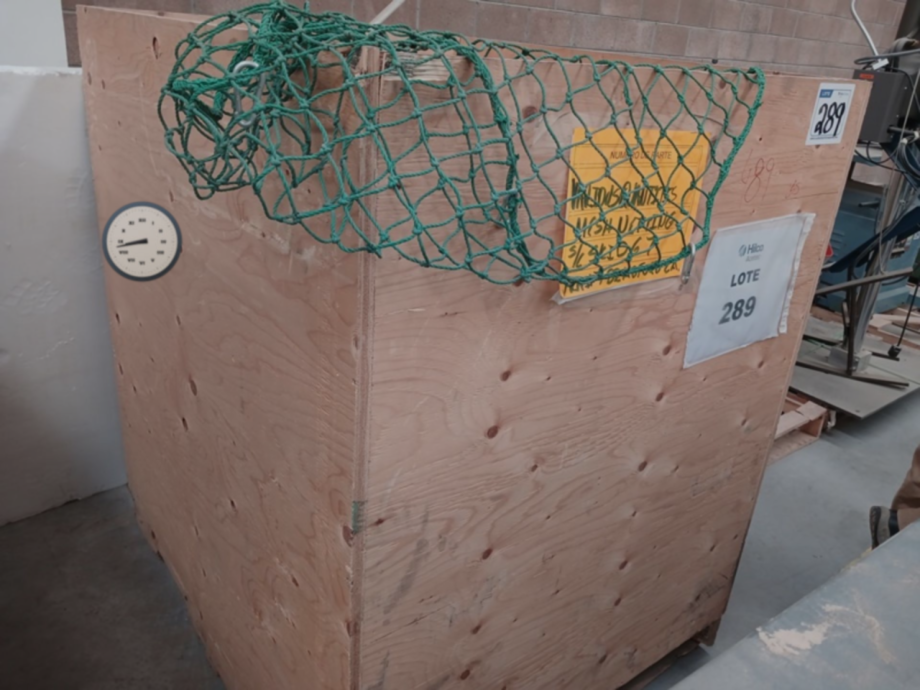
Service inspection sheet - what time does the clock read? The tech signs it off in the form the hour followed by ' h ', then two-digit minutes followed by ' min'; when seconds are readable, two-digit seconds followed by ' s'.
8 h 43 min
